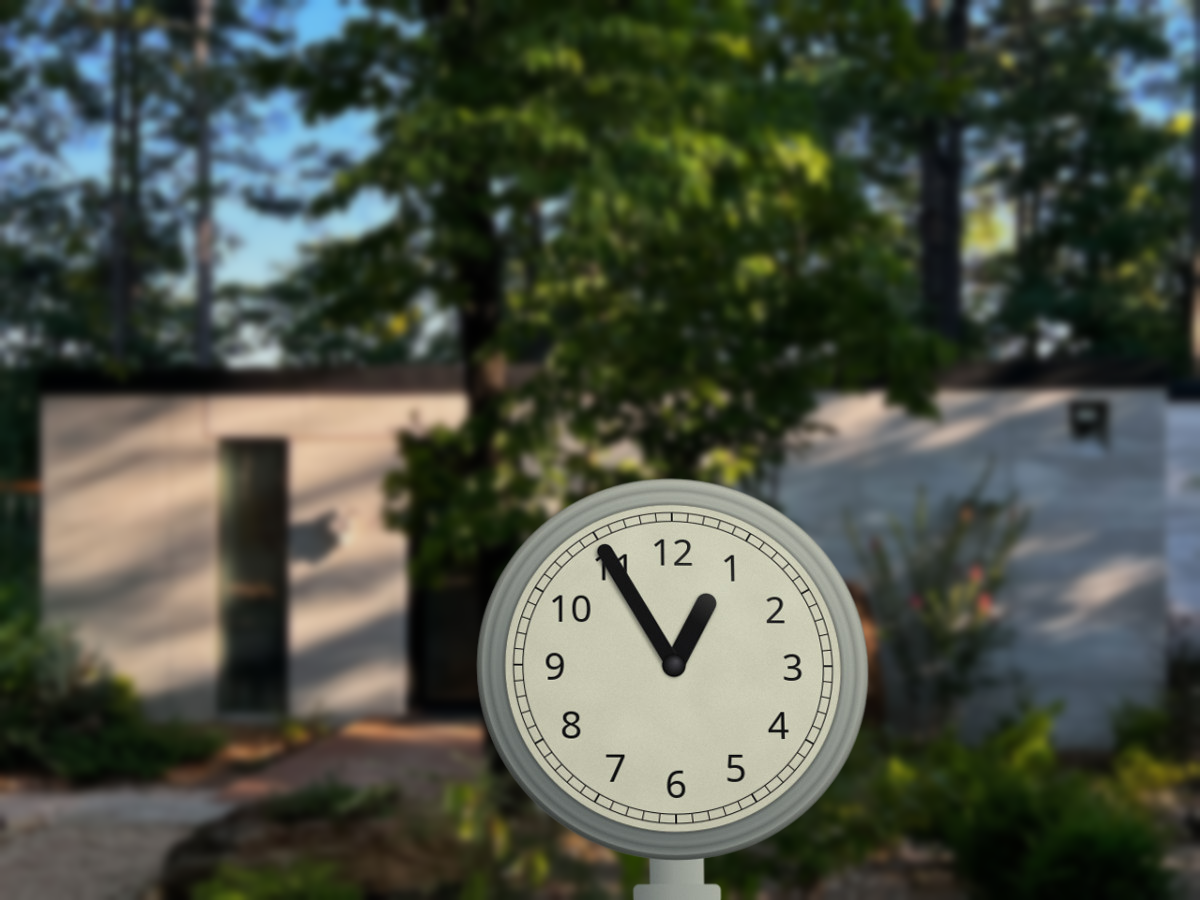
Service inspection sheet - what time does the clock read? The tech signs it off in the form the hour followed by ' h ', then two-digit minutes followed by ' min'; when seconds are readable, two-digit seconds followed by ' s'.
12 h 55 min
